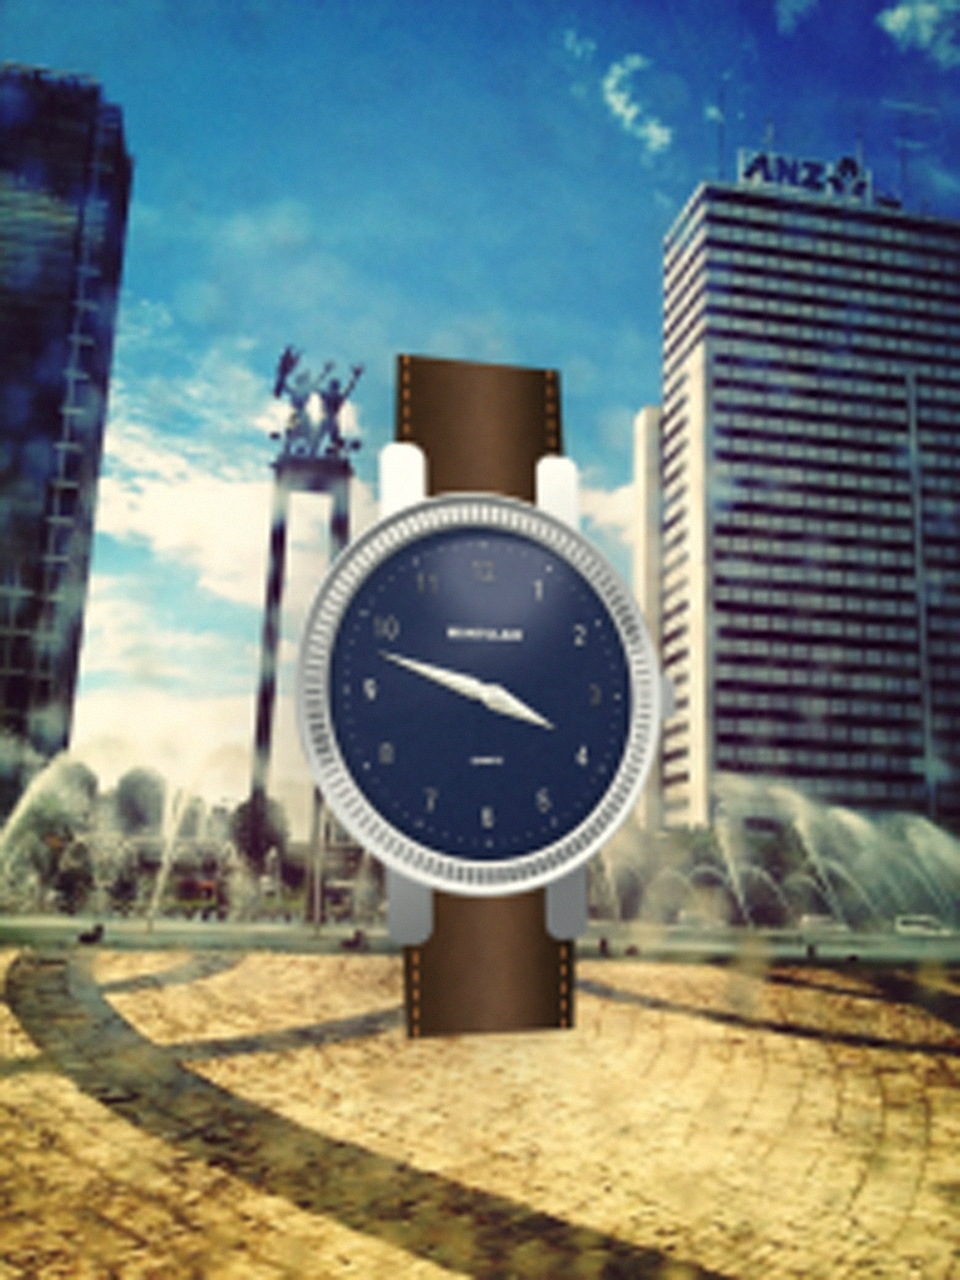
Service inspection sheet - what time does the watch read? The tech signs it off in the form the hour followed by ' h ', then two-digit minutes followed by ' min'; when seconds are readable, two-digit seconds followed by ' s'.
3 h 48 min
